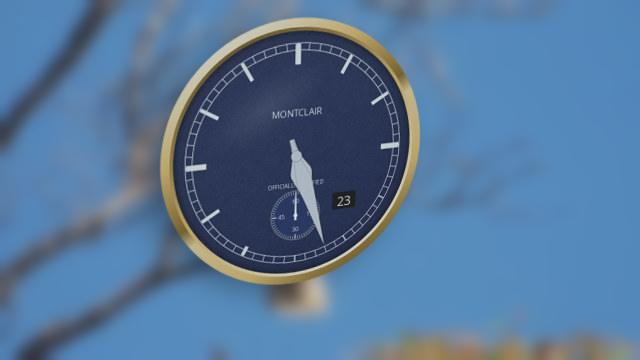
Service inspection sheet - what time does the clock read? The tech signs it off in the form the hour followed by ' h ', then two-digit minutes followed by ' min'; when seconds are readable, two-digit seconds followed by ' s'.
5 h 27 min
